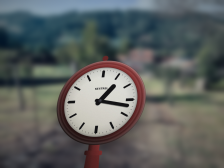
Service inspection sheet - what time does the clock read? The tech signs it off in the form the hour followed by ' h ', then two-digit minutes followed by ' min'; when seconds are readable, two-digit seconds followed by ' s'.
1 h 17 min
